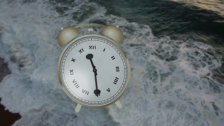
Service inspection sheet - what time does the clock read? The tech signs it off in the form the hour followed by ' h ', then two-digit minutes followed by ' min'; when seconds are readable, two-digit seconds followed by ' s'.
11 h 30 min
